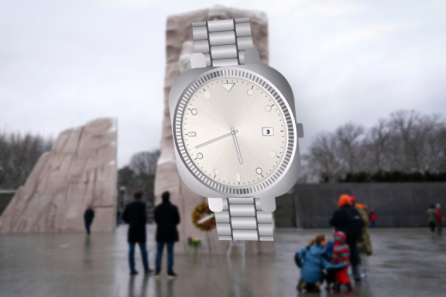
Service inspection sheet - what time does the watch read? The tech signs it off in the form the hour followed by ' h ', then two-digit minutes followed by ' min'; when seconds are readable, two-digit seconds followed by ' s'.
5 h 42 min
